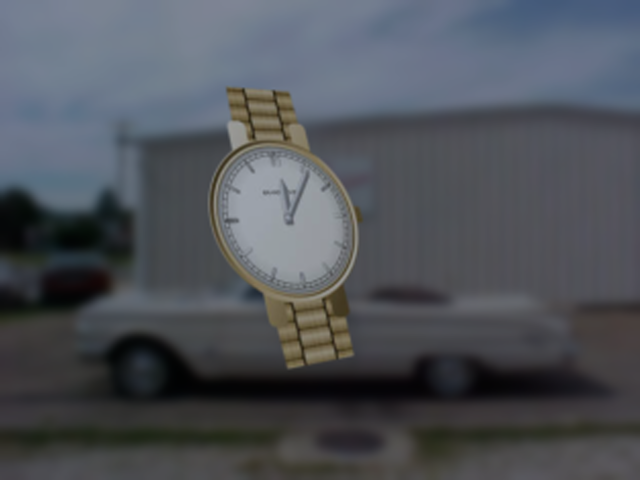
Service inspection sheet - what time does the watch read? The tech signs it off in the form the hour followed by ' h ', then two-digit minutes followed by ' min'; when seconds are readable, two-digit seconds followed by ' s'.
12 h 06 min
